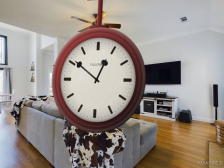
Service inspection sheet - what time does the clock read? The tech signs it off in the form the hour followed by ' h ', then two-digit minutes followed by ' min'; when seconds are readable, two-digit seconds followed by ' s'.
12 h 51 min
